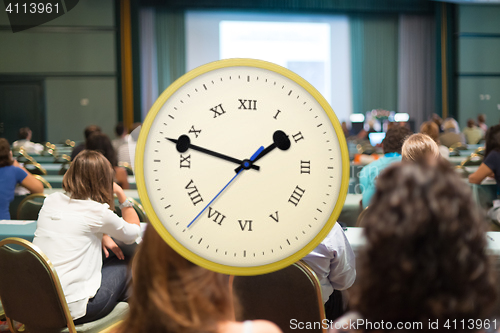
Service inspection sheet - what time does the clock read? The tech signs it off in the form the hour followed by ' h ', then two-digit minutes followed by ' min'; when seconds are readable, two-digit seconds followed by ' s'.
1 h 47 min 37 s
